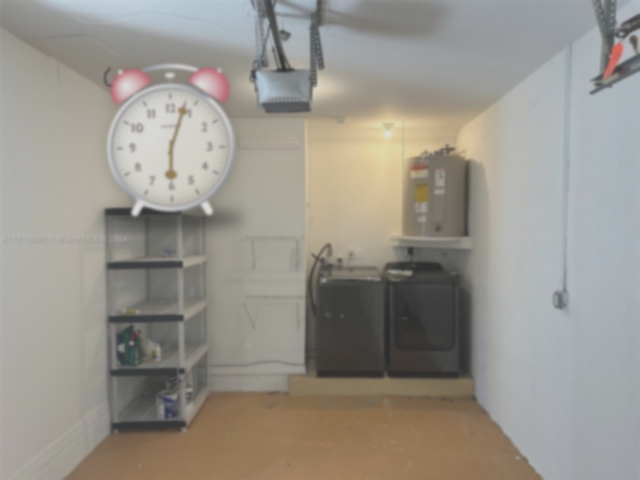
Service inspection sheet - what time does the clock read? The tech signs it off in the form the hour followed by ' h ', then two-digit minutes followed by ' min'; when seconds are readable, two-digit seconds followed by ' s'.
6 h 03 min
